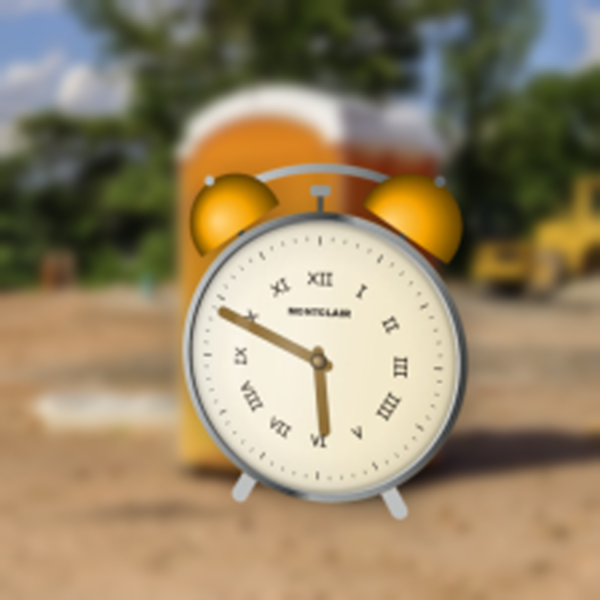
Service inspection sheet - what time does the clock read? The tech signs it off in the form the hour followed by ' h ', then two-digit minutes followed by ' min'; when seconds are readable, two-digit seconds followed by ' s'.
5 h 49 min
